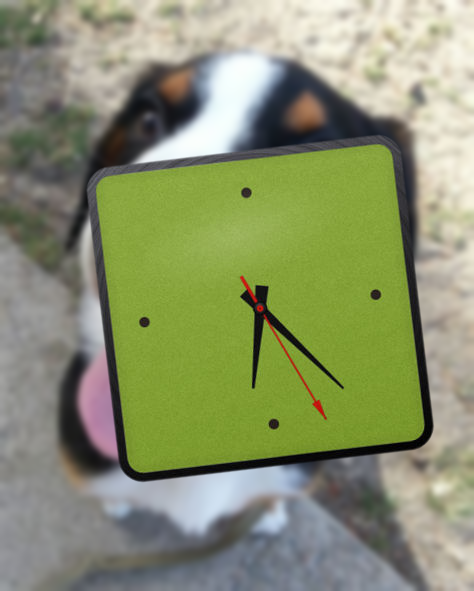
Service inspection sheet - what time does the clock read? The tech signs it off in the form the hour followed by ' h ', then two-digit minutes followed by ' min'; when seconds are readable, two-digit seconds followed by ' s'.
6 h 23 min 26 s
